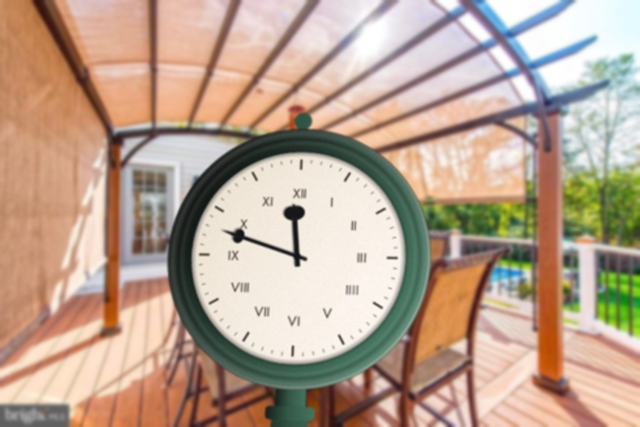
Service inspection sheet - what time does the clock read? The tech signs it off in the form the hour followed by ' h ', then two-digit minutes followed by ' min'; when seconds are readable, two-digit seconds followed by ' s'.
11 h 48 min
